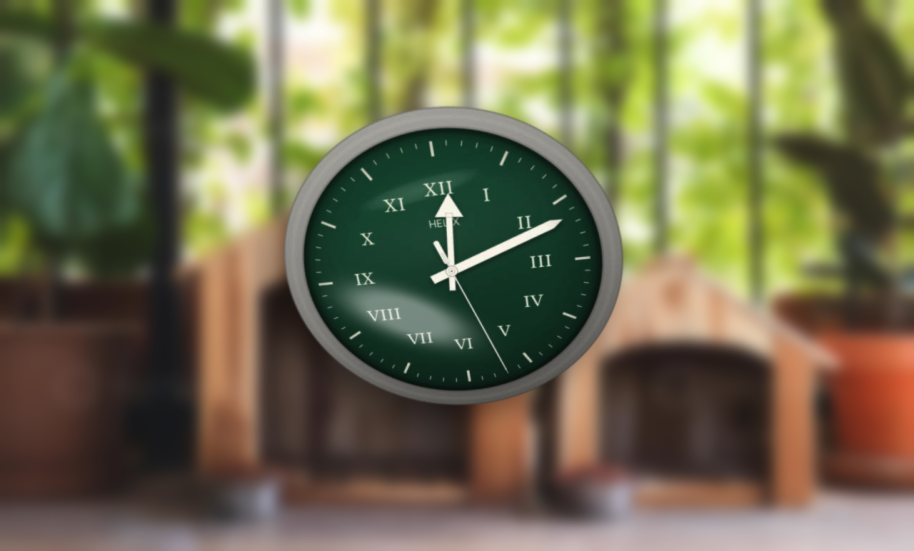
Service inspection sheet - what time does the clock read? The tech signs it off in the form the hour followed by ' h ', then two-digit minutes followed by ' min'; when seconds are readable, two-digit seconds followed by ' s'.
12 h 11 min 27 s
